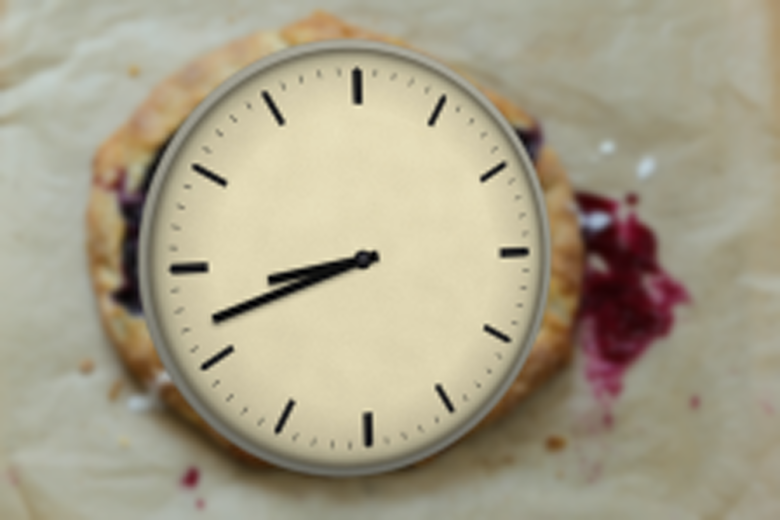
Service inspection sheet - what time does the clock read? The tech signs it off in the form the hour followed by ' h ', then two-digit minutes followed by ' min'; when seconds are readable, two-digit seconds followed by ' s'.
8 h 42 min
